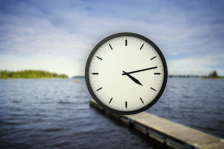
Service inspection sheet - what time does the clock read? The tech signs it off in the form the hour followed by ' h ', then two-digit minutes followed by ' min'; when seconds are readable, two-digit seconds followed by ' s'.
4 h 13 min
